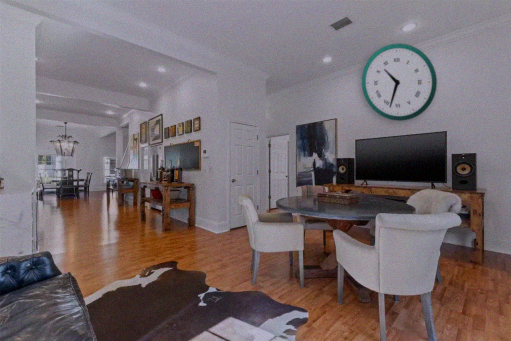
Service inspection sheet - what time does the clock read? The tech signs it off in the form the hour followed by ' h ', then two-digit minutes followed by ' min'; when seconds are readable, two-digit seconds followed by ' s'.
10 h 33 min
